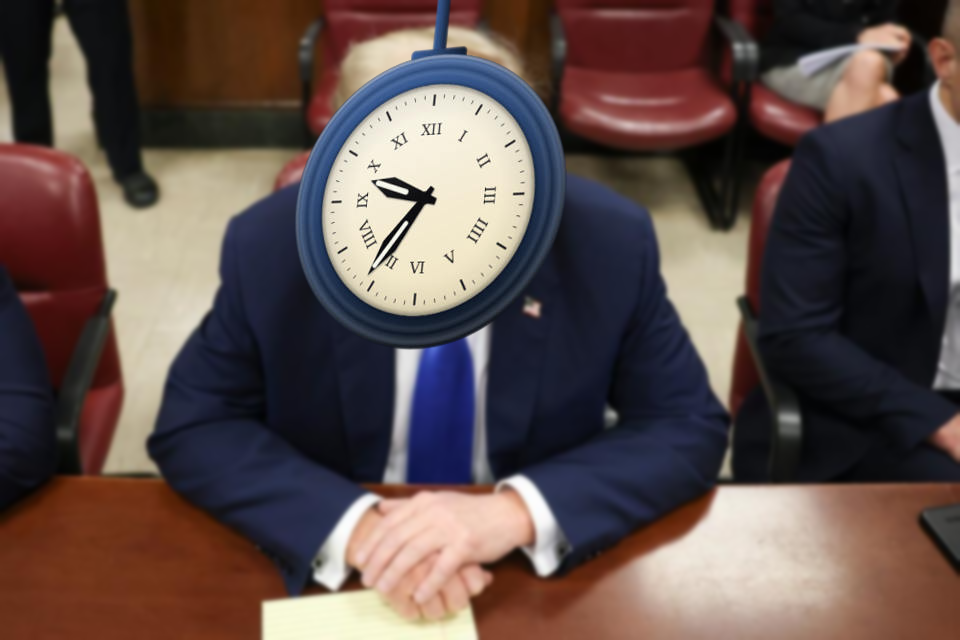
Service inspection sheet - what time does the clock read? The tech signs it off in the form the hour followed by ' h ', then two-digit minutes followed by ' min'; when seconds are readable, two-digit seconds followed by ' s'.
9 h 36 min
